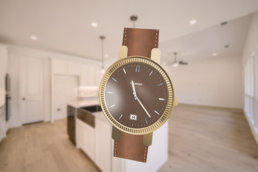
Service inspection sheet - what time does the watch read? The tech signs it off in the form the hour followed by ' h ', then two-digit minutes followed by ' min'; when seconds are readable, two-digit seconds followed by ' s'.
11 h 23 min
